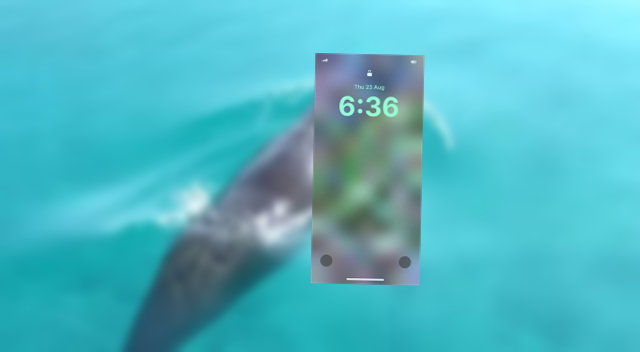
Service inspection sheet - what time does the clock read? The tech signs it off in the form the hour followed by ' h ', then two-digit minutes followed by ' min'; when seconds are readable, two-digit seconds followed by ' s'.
6 h 36 min
